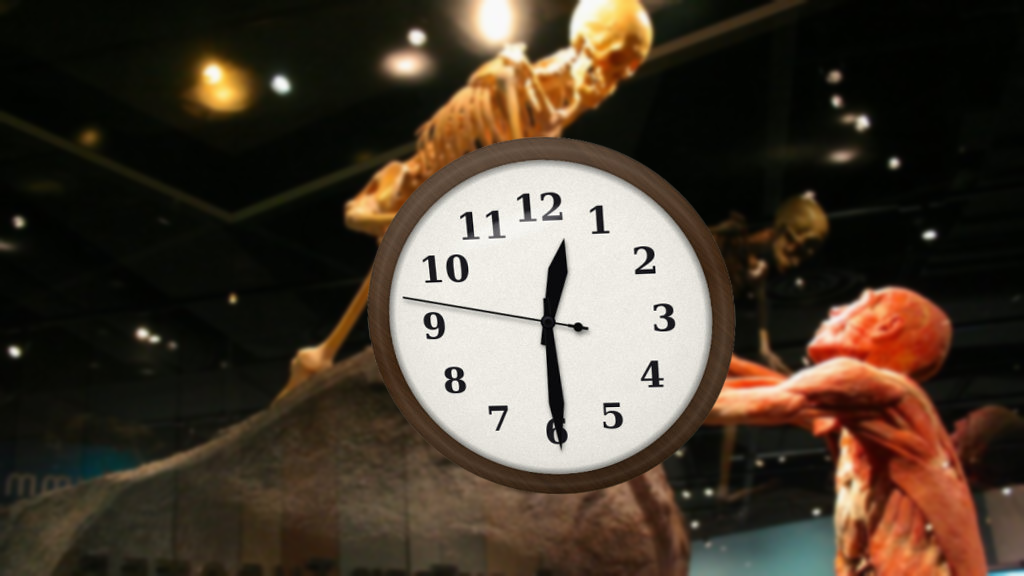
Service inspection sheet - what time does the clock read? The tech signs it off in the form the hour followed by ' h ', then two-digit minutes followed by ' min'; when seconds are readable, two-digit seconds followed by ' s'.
12 h 29 min 47 s
